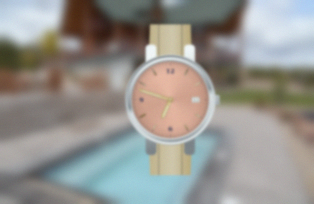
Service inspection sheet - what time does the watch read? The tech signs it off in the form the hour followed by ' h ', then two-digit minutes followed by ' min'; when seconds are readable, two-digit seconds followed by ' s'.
6 h 48 min
